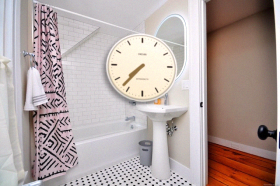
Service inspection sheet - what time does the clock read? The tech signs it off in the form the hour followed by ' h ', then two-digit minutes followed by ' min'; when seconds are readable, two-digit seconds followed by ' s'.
7 h 37 min
